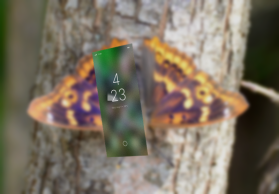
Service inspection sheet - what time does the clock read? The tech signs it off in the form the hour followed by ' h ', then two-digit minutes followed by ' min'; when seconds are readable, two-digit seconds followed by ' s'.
4 h 23 min
